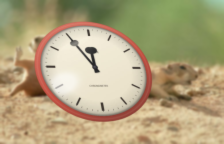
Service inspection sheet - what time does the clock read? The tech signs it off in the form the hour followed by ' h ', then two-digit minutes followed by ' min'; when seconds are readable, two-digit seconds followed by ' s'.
11 h 55 min
